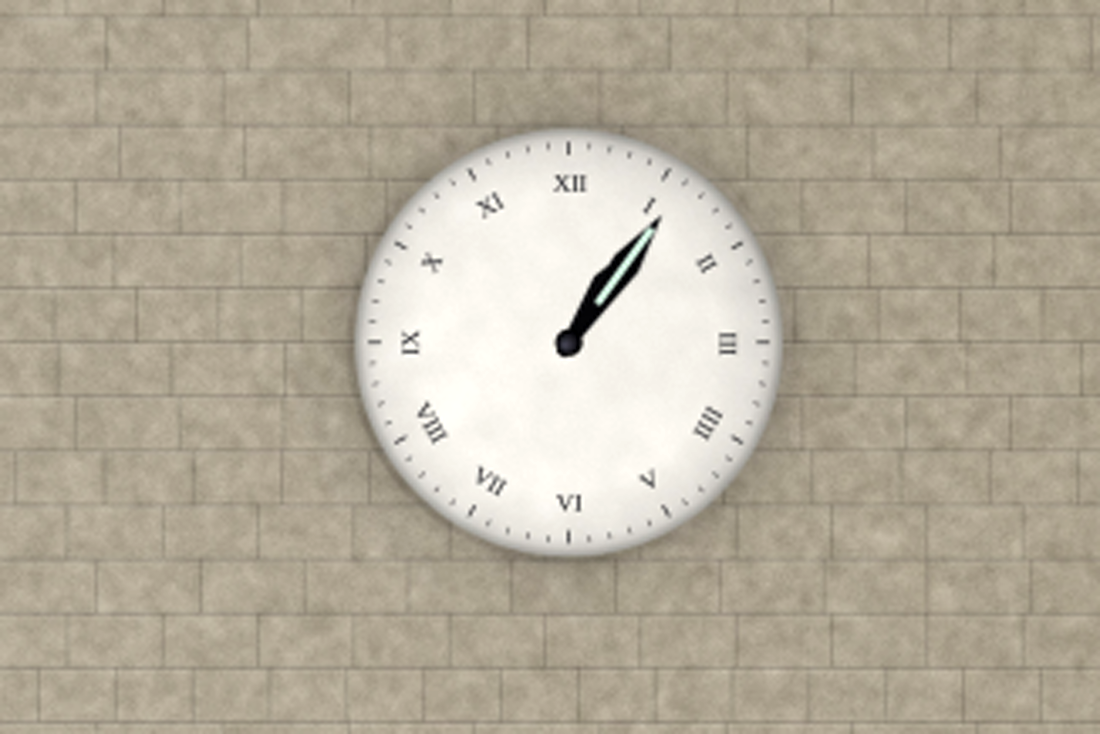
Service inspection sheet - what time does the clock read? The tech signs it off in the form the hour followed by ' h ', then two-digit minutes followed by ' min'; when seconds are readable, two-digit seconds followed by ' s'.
1 h 06 min
